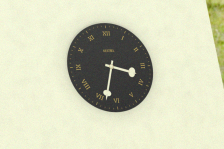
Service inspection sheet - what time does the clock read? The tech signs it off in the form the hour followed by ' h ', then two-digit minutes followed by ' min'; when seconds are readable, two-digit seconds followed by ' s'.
3 h 33 min
